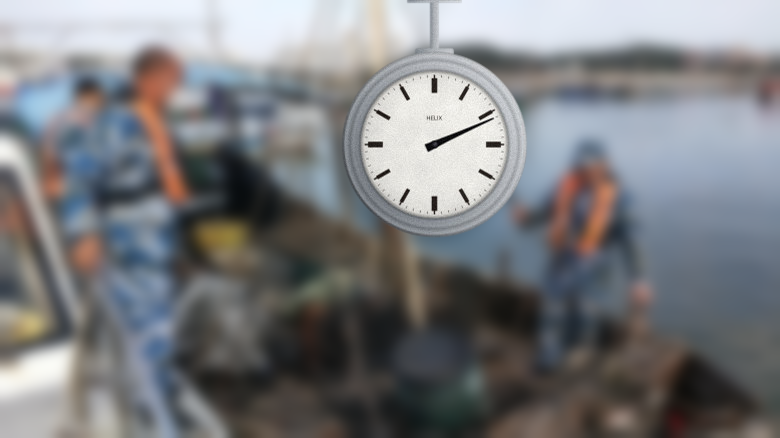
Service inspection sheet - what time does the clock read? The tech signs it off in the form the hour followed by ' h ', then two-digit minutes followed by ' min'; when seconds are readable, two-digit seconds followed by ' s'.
2 h 11 min
